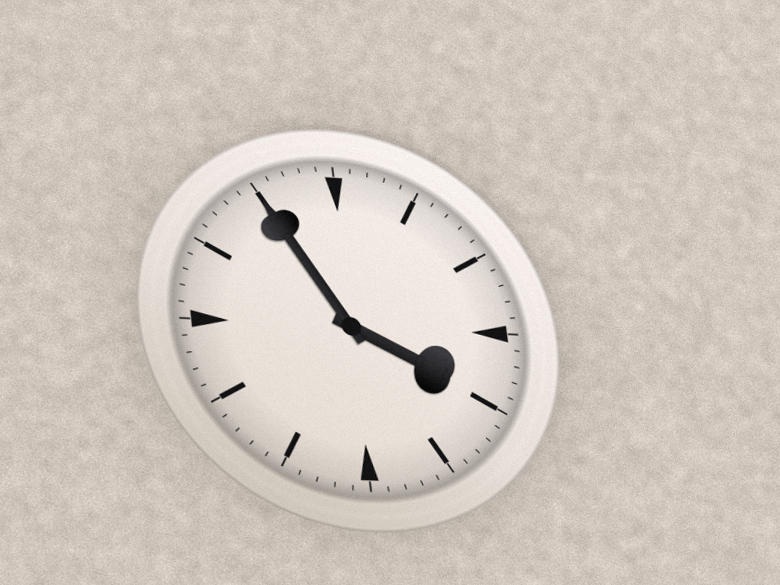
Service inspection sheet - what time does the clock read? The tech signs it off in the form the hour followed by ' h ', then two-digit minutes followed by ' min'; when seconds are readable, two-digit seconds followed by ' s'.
3 h 55 min
